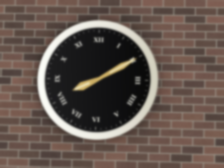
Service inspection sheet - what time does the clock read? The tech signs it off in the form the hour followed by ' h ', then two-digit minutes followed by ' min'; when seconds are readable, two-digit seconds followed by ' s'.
8 h 10 min
